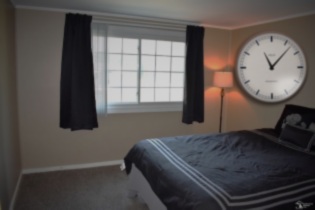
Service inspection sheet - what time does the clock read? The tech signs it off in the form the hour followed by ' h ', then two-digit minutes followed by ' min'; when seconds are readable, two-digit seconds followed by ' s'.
11 h 07 min
